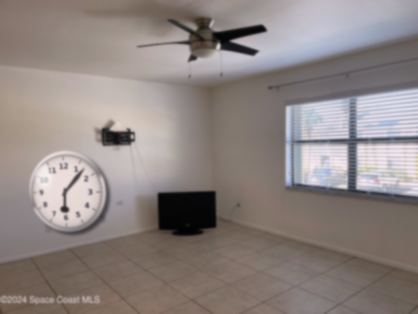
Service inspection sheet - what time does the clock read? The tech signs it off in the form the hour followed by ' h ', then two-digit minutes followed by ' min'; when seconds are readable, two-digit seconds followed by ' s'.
6 h 07 min
